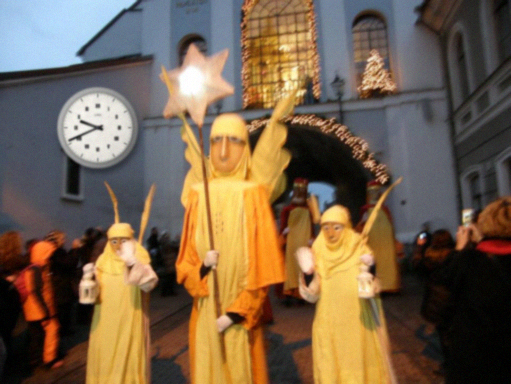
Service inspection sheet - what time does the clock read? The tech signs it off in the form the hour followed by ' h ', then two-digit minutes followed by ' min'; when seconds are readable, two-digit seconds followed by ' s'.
9 h 41 min
